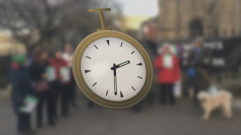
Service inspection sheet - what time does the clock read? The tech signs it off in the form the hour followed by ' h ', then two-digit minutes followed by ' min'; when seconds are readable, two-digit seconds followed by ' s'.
2 h 32 min
